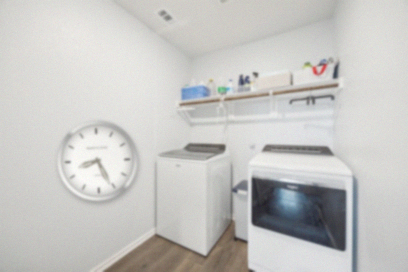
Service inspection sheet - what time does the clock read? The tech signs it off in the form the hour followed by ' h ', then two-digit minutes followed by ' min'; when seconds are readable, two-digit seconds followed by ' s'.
8 h 26 min
